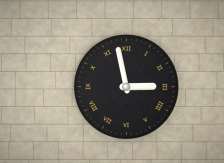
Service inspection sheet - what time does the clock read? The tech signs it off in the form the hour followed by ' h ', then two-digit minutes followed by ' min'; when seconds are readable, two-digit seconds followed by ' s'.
2 h 58 min
